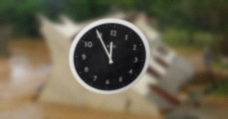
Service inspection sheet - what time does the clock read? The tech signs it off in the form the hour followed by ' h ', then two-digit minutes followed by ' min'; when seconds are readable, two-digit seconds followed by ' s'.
11 h 55 min
